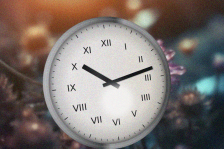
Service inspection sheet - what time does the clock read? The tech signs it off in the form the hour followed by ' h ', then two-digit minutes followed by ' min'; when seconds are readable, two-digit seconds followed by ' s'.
10 h 13 min
